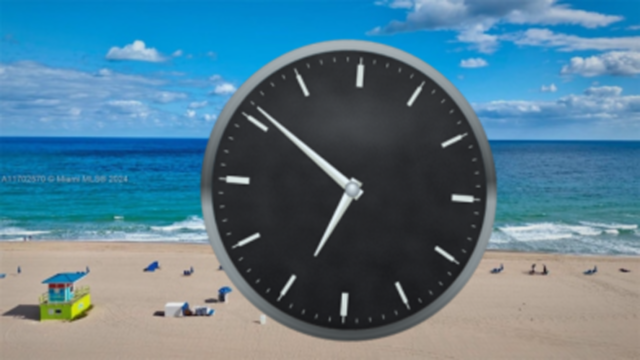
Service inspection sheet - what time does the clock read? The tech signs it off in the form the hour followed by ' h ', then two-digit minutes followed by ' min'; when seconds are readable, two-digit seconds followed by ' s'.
6 h 51 min
